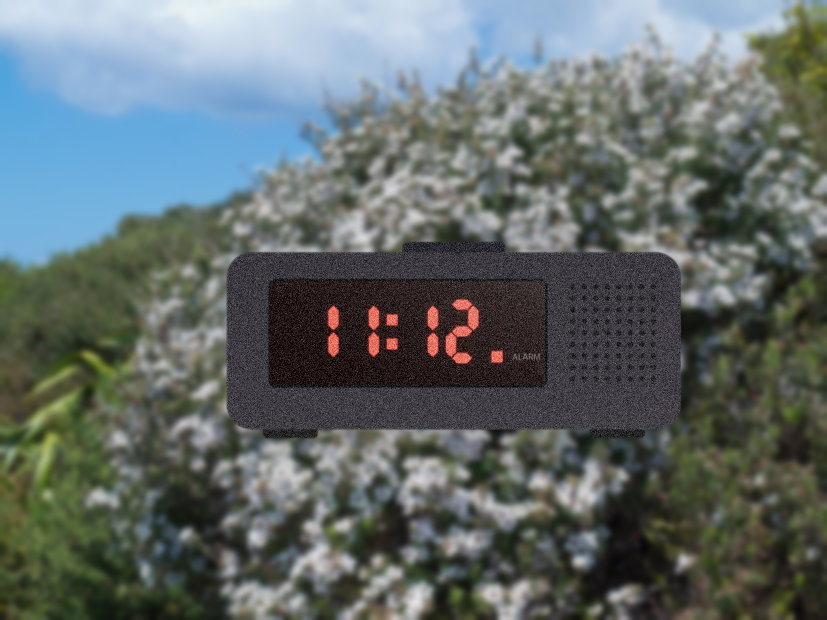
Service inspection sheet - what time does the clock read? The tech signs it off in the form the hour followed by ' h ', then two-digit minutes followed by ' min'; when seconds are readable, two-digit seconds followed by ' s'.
11 h 12 min
